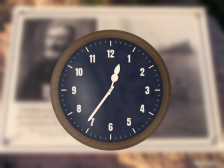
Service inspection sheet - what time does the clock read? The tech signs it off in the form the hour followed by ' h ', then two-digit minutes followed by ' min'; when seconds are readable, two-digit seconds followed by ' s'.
12 h 36 min
